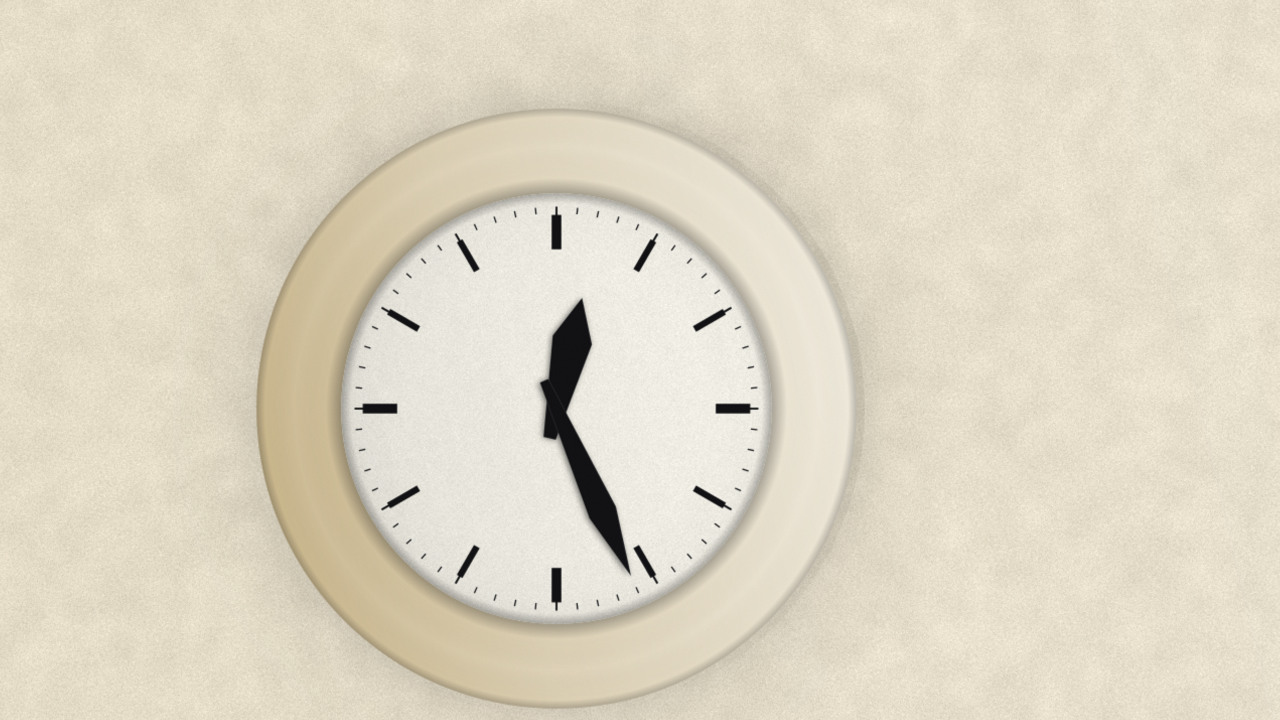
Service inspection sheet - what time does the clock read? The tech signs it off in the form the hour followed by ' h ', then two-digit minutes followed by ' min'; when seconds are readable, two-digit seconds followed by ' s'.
12 h 26 min
